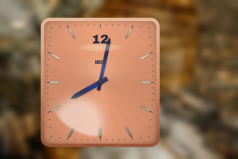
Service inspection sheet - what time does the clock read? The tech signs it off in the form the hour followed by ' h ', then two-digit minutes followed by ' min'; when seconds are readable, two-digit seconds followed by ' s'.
8 h 02 min
